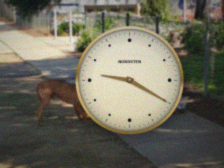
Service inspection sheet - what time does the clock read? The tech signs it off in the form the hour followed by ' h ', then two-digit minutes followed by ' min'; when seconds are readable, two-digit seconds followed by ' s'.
9 h 20 min
